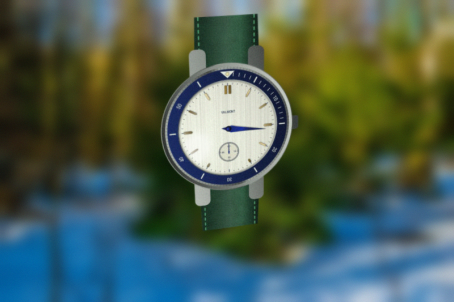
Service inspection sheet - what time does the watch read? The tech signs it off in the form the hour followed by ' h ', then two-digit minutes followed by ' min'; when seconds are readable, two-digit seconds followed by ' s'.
3 h 16 min
